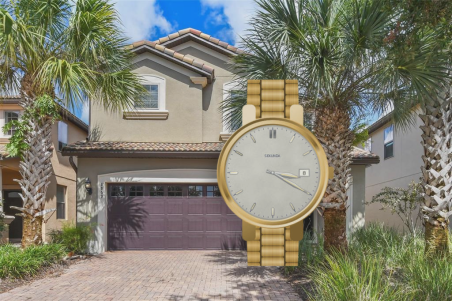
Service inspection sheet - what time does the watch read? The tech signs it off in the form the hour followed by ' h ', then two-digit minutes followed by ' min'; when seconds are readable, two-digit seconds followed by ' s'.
3 h 20 min
